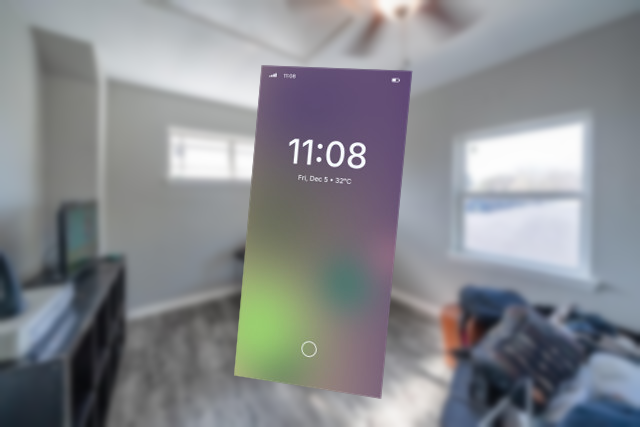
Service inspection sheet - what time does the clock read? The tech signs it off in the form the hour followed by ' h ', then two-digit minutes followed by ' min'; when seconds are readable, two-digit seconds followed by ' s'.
11 h 08 min
